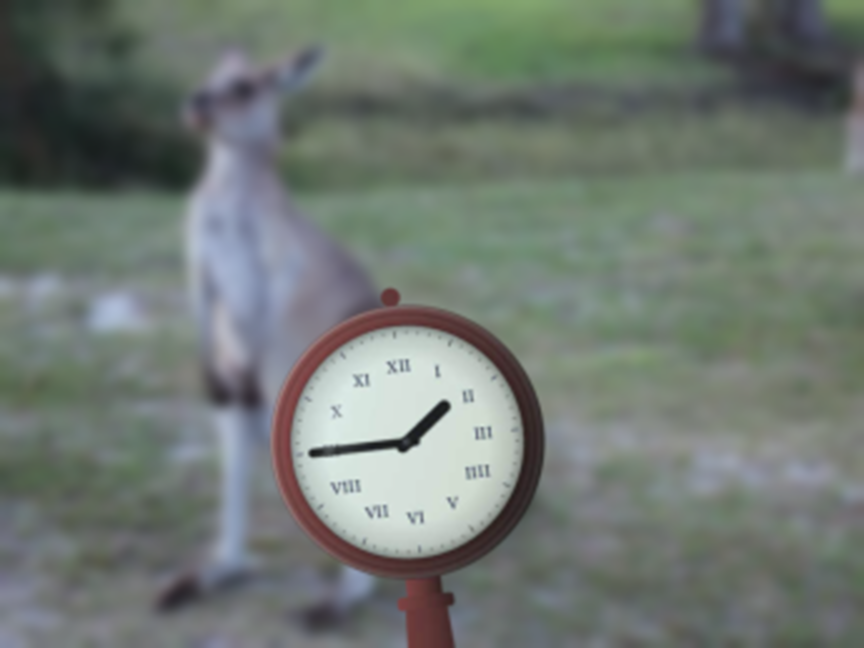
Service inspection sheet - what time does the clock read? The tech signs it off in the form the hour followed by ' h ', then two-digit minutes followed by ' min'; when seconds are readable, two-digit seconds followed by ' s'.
1 h 45 min
